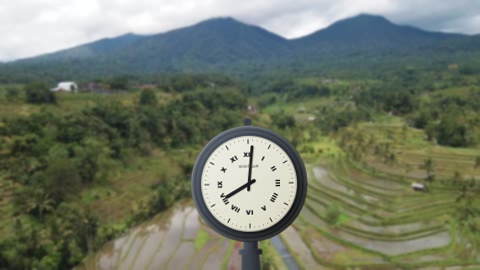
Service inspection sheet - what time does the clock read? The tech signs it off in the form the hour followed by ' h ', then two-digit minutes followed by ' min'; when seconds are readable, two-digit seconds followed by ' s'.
8 h 01 min
